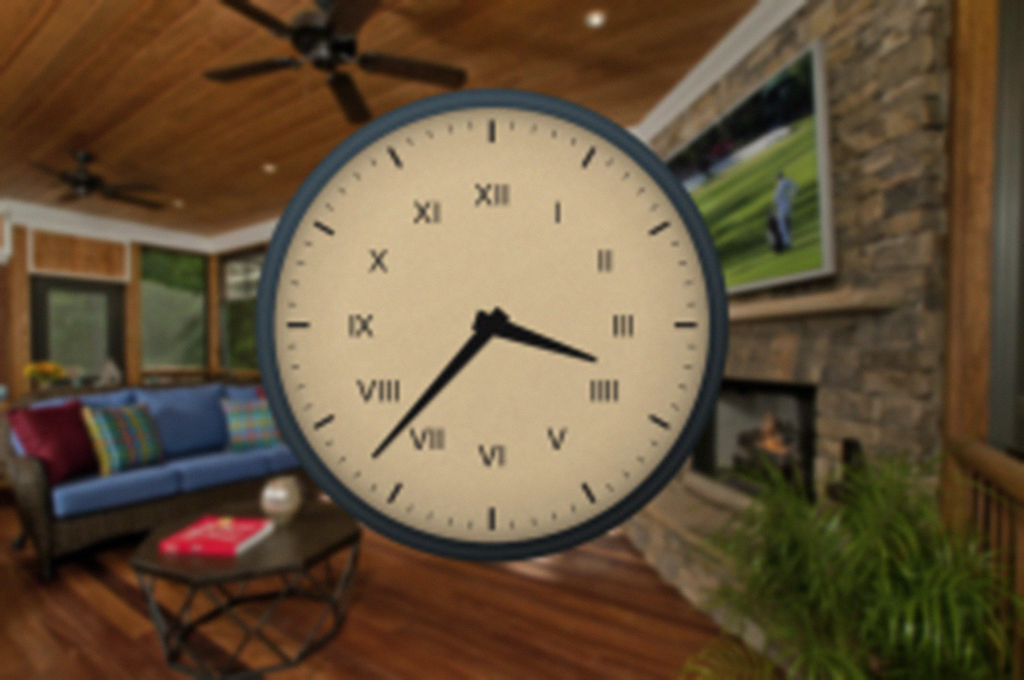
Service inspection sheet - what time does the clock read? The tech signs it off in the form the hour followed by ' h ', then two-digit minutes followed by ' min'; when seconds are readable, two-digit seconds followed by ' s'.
3 h 37 min
